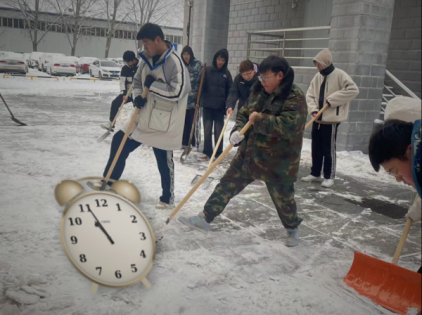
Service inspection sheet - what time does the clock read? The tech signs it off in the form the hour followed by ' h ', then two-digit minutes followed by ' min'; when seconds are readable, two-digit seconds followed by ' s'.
10 h 56 min
